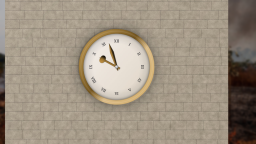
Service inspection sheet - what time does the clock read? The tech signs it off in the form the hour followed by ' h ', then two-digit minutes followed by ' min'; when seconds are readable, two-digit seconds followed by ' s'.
9 h 57 min
